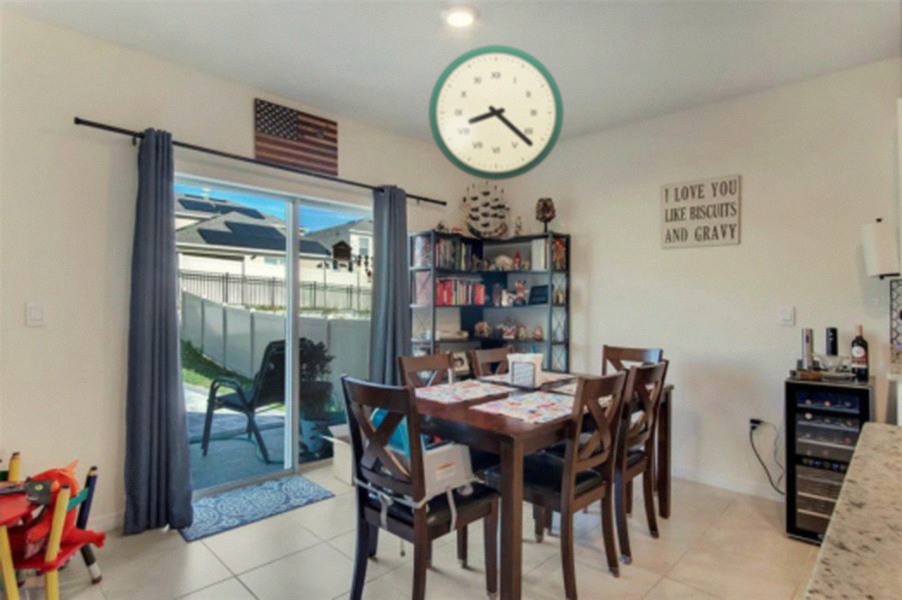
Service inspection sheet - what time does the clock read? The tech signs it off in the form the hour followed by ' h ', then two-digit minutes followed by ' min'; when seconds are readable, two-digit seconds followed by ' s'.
8 h 22 min
